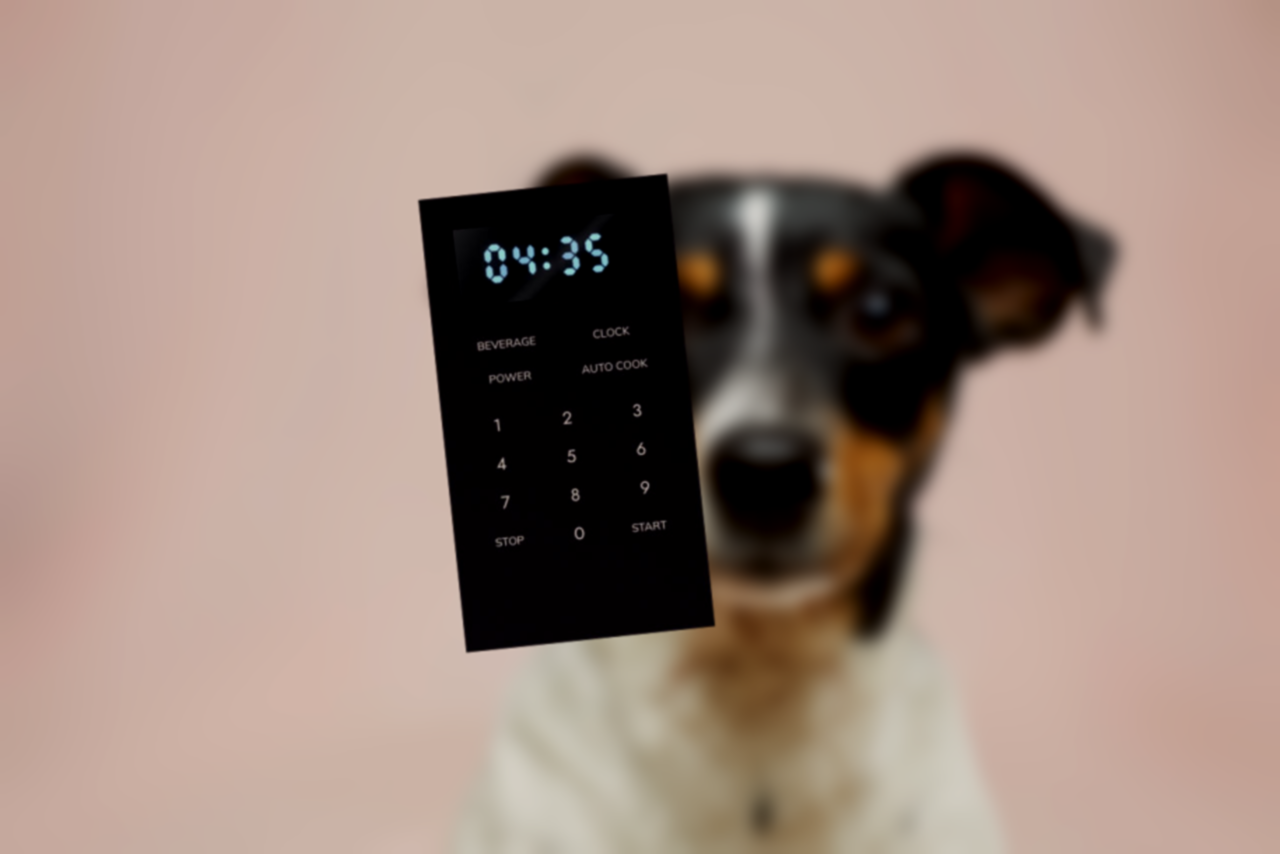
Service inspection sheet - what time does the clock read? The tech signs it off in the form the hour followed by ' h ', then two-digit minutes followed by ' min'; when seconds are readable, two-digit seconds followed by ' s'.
4 h 35 min
